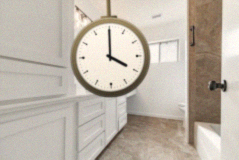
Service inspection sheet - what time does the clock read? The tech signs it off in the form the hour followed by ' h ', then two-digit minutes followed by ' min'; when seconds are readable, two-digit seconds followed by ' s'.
4 h 00 min
